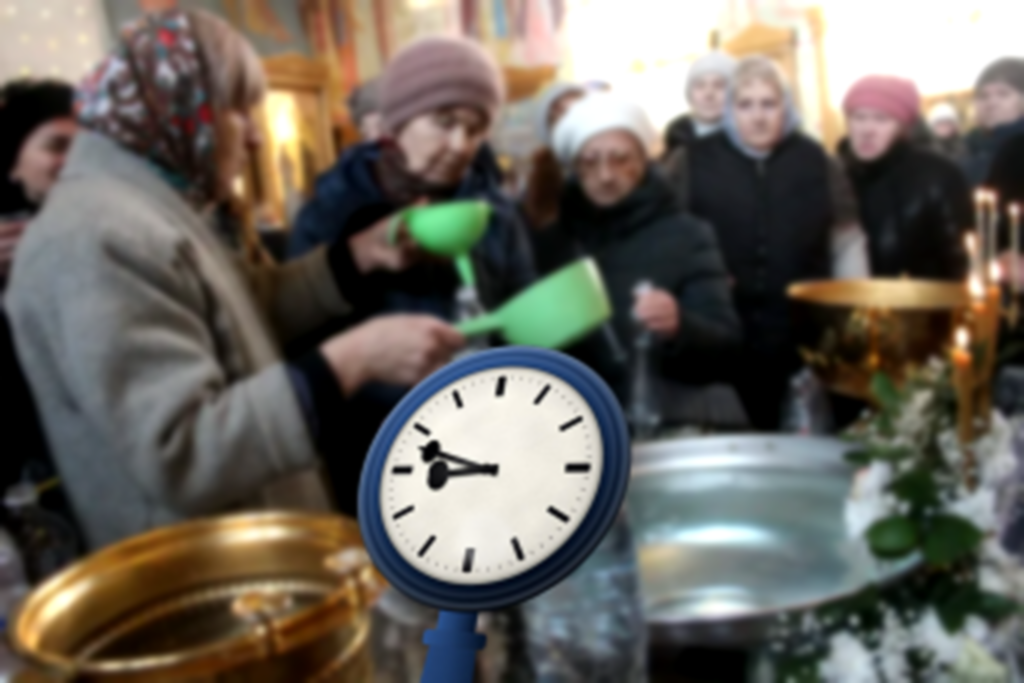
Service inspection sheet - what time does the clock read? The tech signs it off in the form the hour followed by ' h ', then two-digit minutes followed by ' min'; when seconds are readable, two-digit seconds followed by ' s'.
8 h 48 min
